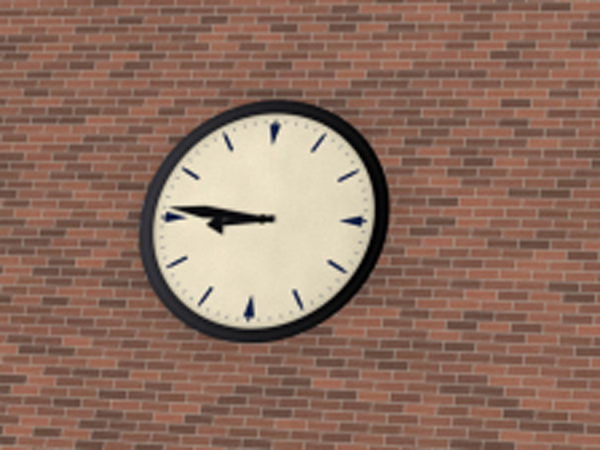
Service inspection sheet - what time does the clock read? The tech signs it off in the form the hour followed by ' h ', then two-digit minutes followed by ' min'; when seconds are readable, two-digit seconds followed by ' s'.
8 h 46 min
